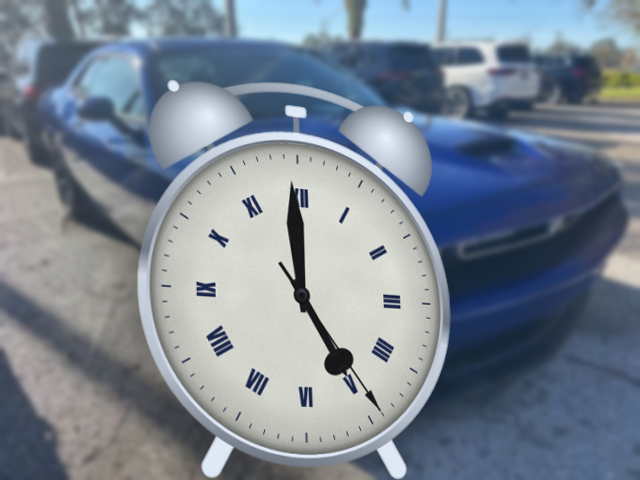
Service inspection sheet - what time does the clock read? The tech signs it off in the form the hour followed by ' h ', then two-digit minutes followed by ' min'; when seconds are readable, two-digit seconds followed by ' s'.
4 h 59 min 24 s
